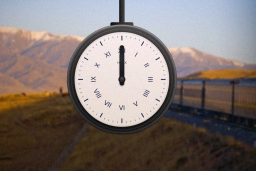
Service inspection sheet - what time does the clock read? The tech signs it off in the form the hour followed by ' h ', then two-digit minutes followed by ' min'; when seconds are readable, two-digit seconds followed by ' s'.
12 h 00 min
